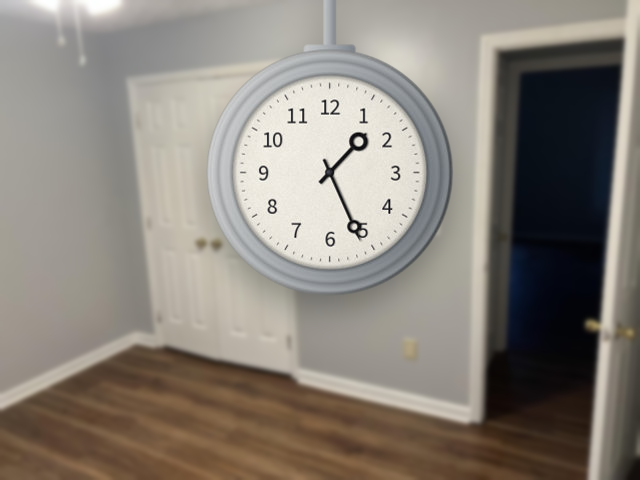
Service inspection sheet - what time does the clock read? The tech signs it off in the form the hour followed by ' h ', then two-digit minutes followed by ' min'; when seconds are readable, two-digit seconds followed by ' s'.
1 h 26 min
